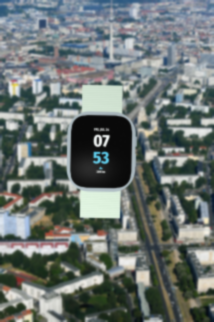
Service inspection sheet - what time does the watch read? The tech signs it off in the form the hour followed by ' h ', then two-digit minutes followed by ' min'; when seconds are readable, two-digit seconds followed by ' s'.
7 h 53 min
